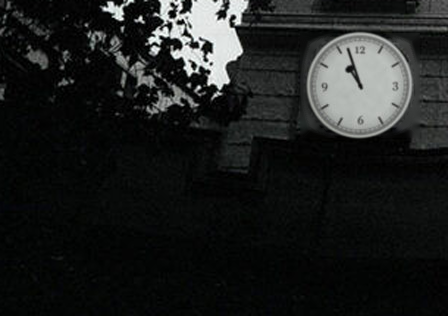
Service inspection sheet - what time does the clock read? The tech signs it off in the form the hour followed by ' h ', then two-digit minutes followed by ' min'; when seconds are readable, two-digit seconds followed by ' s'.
10 h 57 min
